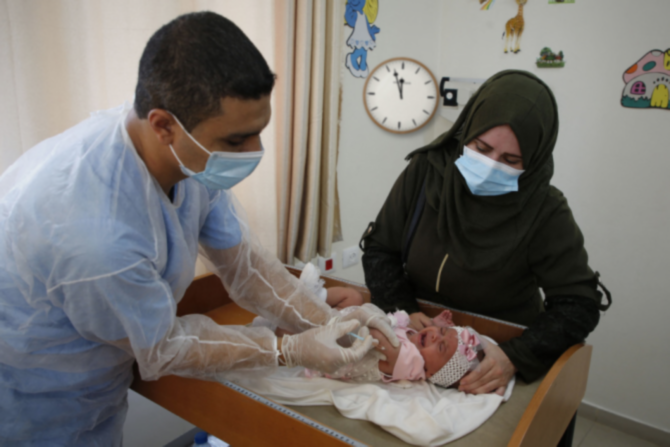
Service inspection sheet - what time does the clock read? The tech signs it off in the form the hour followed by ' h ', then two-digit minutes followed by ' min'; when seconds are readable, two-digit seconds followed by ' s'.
11 h 57 min
